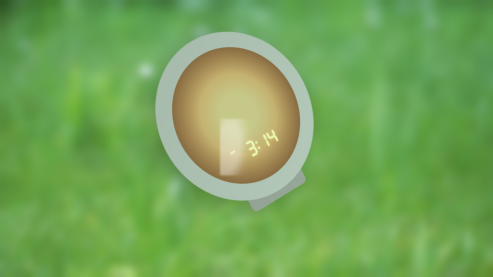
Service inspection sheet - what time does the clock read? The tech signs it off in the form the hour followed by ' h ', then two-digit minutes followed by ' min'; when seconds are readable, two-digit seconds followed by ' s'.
3 h 14 min
